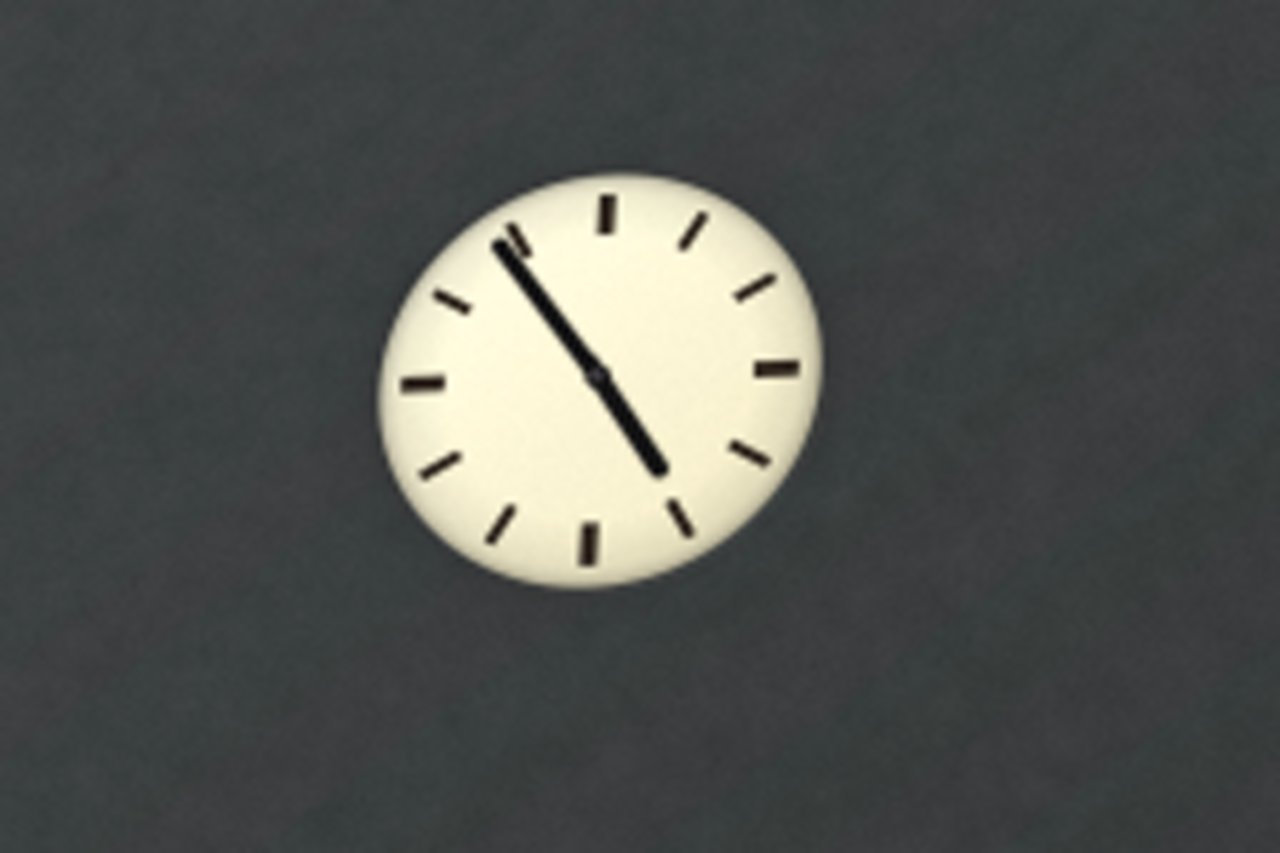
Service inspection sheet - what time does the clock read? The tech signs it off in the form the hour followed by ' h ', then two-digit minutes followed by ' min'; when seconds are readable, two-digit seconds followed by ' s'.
4 h 54 min
